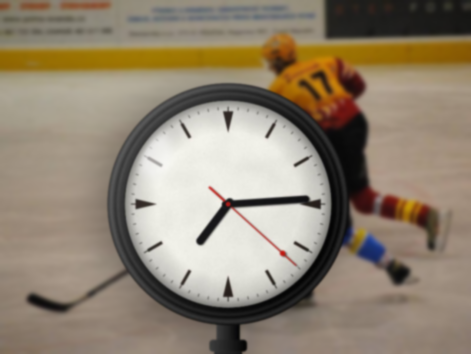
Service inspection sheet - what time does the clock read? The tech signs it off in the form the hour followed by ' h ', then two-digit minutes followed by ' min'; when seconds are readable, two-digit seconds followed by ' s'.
7 h 14 min 22 s
